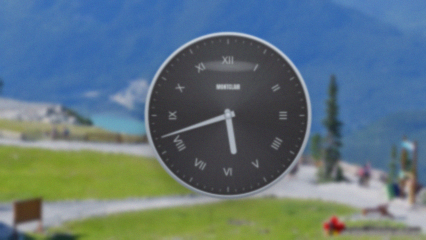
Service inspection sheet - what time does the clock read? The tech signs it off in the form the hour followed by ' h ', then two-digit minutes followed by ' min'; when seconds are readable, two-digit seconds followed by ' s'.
5 h 42 min
